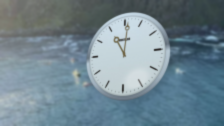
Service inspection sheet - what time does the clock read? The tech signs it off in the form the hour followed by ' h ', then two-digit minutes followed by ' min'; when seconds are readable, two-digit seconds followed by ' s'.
11 h 01 min
